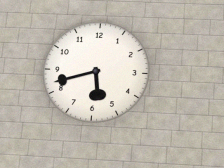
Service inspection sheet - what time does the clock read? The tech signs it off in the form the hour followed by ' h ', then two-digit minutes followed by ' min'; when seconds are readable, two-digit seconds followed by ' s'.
5 h 42 min
